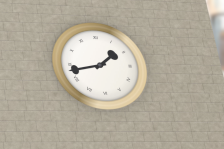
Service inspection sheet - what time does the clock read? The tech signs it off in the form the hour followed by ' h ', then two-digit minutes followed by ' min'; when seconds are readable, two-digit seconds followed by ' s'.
1 h 43 min
